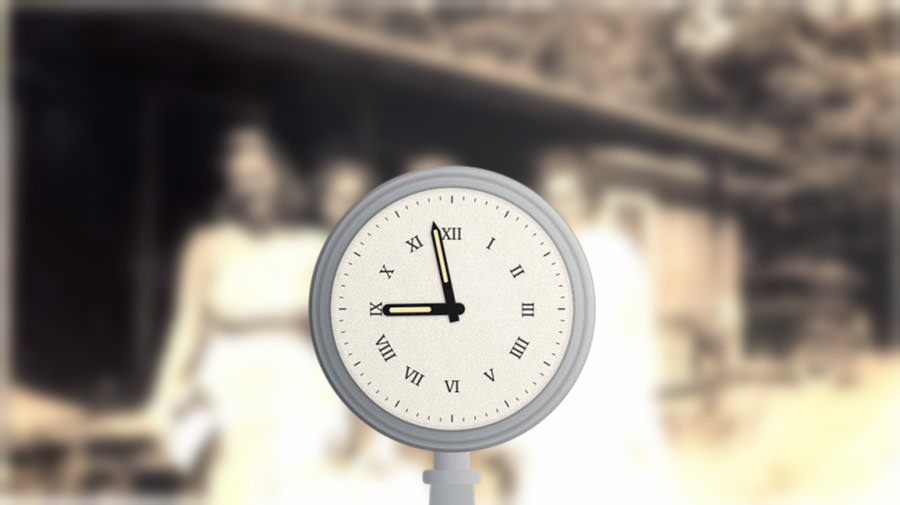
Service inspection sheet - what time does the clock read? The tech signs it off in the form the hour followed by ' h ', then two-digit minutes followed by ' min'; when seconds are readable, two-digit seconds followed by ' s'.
8 h 58 min
